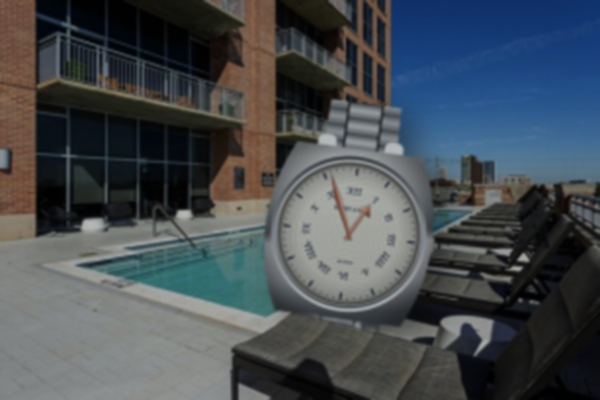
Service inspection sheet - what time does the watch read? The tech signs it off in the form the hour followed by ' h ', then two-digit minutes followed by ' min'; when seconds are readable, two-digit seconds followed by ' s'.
12 h 56 min
